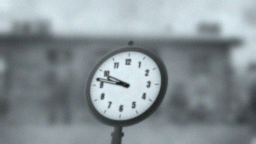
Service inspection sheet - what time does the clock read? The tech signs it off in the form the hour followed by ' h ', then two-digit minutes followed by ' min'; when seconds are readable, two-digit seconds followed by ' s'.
9 h 47 min
